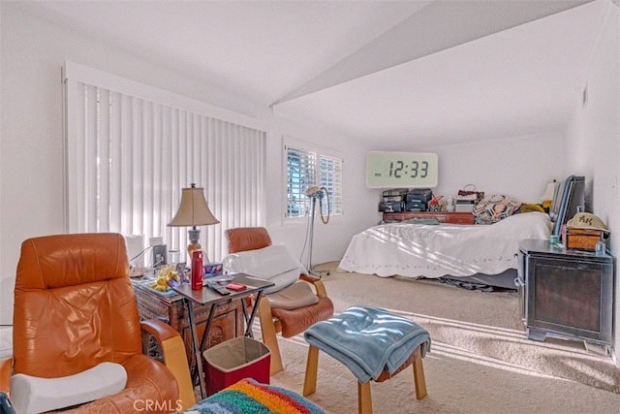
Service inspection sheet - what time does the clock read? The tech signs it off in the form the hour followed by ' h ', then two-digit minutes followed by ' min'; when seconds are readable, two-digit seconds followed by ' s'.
12 h 33 min
